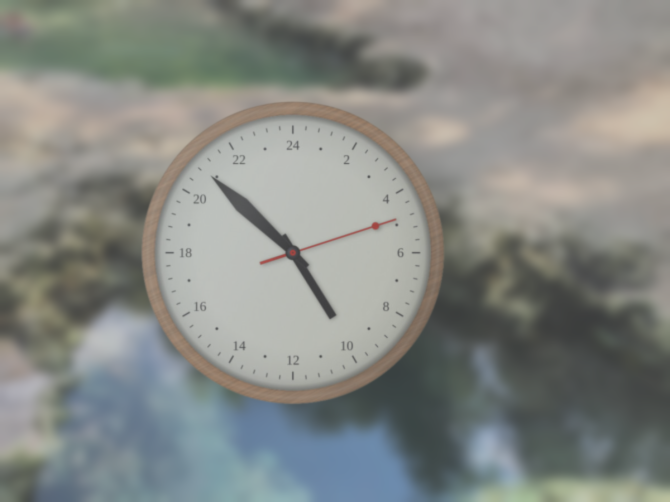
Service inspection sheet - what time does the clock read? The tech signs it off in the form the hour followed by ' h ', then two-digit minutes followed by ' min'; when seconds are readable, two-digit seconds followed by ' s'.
9 h 52 min 12 s
